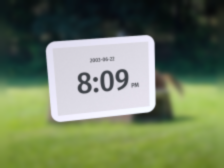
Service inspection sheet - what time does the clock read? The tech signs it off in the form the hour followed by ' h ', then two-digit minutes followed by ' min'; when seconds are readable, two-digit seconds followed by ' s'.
8 h 09 min
